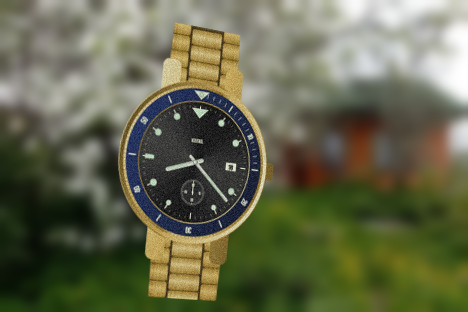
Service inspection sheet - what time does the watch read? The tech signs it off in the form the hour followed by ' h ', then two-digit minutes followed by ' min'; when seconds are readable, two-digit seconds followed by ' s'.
8 h 22 min
